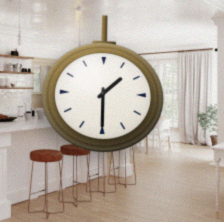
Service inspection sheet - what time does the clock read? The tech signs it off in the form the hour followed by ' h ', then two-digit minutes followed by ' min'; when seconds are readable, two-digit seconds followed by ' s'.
1 h 30 min
